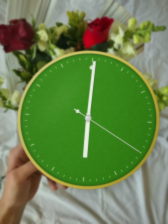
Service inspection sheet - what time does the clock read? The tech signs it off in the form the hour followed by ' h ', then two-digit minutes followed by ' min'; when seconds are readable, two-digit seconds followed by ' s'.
6 h 00 min 20 s
